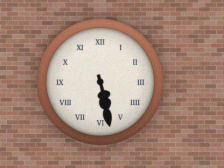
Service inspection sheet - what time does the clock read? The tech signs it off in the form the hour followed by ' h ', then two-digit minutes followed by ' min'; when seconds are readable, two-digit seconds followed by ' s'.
5 h 28 min
